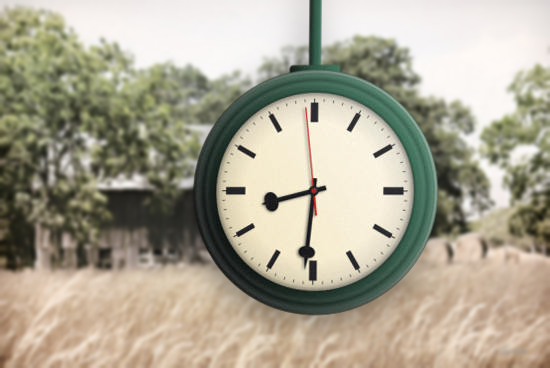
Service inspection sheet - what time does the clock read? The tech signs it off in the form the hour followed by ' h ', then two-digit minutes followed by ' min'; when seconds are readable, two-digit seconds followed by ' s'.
8 h 30 min 59 s
